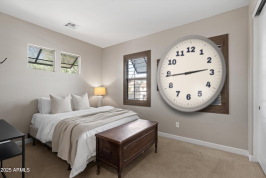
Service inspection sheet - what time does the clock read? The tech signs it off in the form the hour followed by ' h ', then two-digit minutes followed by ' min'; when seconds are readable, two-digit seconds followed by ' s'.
2 h 44 min
